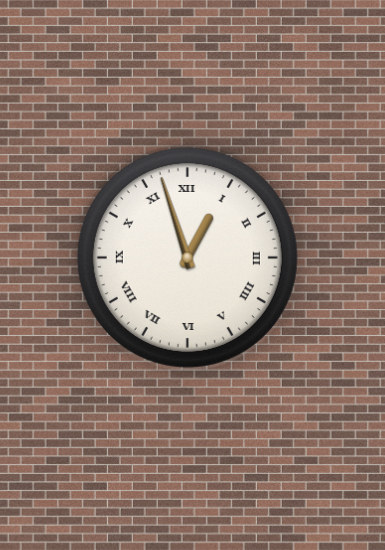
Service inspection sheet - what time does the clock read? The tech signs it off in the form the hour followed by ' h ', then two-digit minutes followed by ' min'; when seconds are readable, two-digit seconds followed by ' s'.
12 h 57 min
